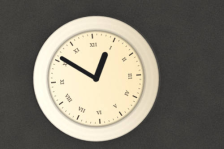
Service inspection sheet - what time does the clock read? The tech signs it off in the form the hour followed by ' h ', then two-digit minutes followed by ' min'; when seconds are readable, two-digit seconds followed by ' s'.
12 h 51 min
